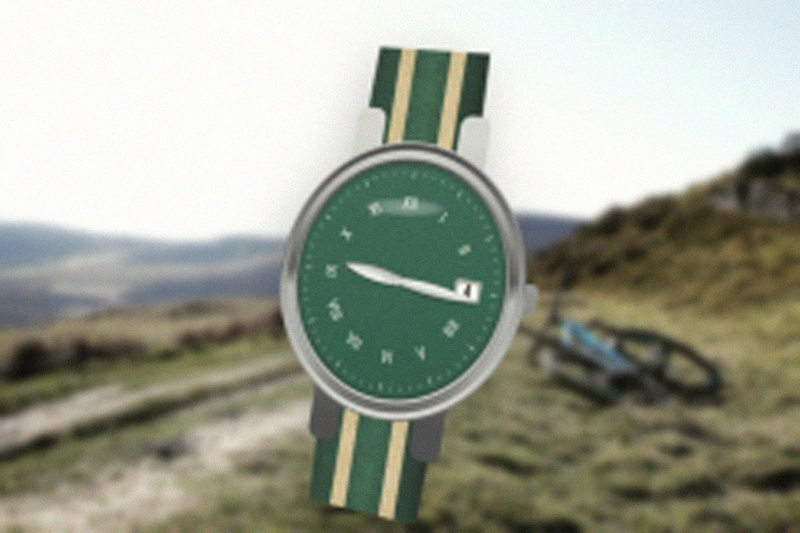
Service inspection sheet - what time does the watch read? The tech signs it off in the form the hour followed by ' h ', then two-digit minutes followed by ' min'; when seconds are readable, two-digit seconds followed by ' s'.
9 h 16 min
